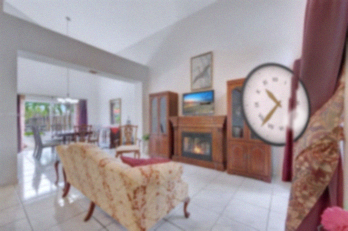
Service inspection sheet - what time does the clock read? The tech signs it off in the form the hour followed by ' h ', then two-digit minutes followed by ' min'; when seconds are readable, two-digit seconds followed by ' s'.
10 h 38 min
